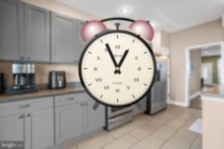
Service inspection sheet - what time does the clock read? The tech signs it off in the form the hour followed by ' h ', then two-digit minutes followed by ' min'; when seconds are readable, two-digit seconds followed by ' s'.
12 h 56 min
